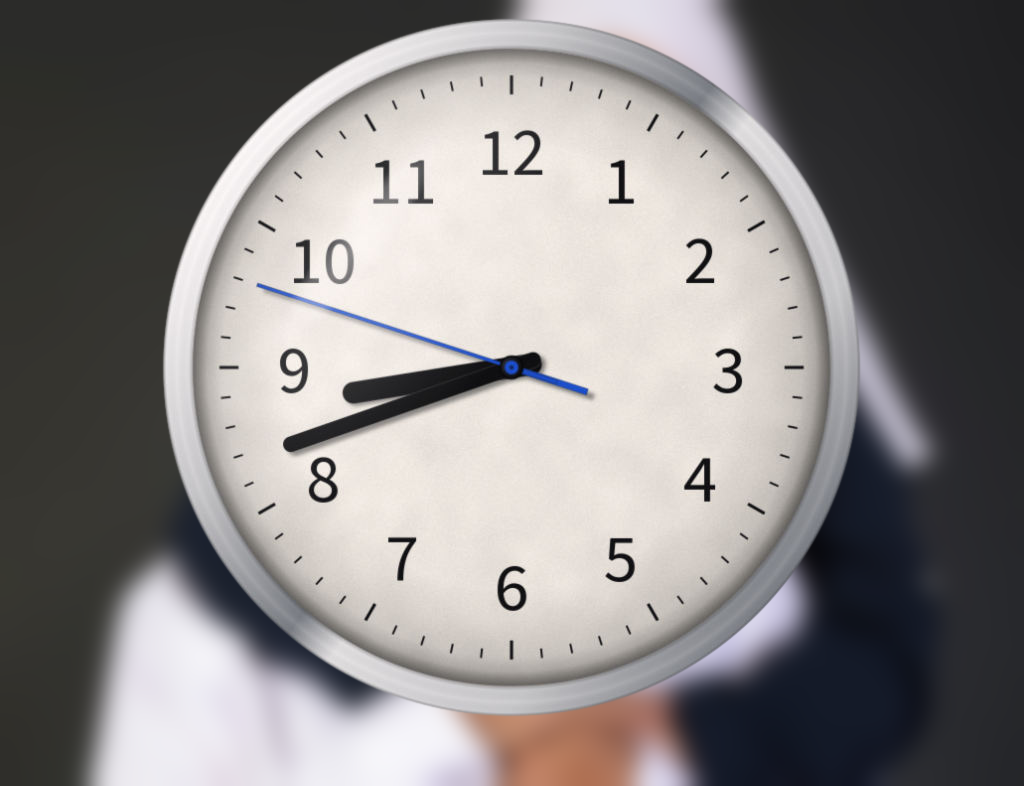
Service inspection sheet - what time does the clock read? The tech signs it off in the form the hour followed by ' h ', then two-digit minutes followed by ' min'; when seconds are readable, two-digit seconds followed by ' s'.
8 h 41 min 48 s
